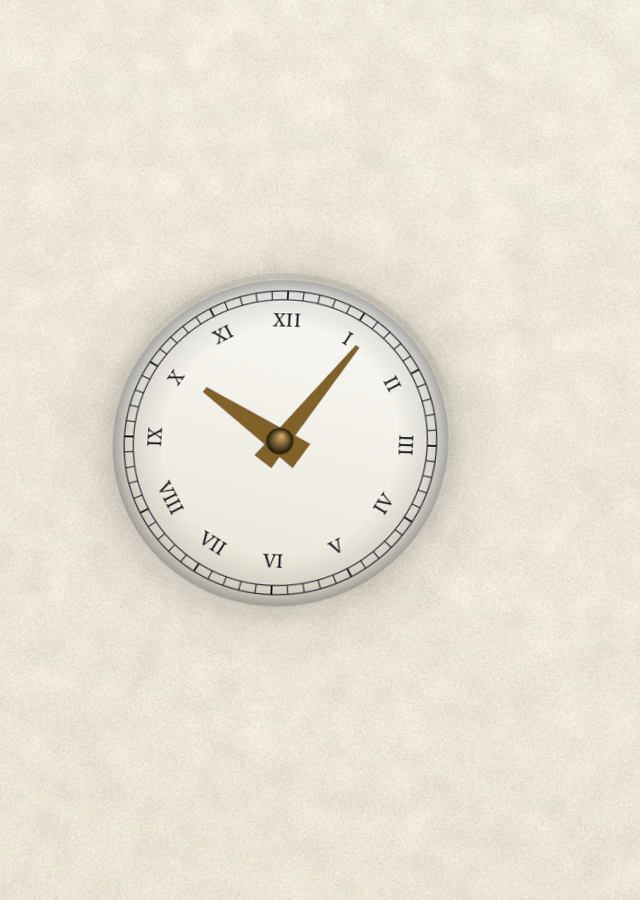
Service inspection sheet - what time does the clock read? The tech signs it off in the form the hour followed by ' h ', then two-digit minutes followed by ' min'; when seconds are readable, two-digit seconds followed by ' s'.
10 h 06 min
